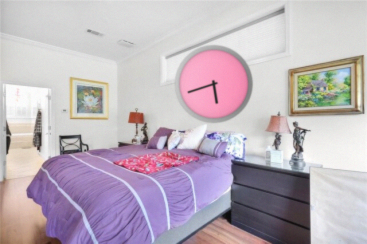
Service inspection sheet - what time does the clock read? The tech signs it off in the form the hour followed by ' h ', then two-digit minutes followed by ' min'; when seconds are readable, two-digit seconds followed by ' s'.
5 h 42 min
